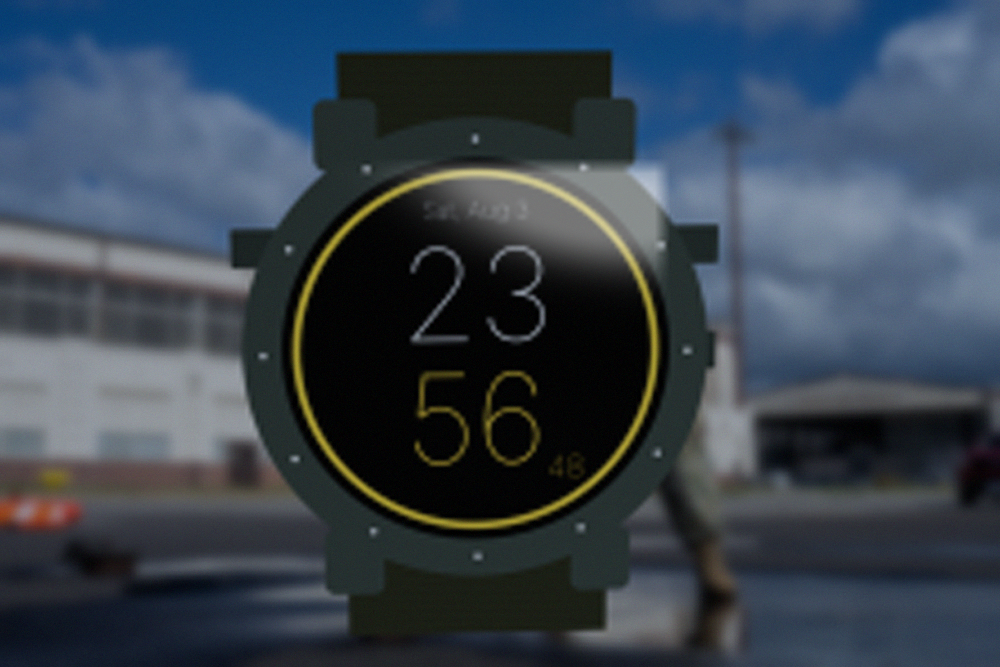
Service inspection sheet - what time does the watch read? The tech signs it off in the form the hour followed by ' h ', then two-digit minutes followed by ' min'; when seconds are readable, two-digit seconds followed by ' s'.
23 h 56 min 48 s
